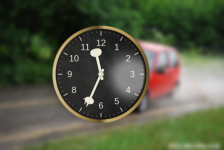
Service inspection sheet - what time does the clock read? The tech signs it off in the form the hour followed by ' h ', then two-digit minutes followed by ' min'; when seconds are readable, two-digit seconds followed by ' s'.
11 h 34 min
